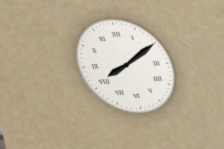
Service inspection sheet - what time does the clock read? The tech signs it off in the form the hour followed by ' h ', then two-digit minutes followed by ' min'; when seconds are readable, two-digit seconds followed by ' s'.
8 h 10 min
